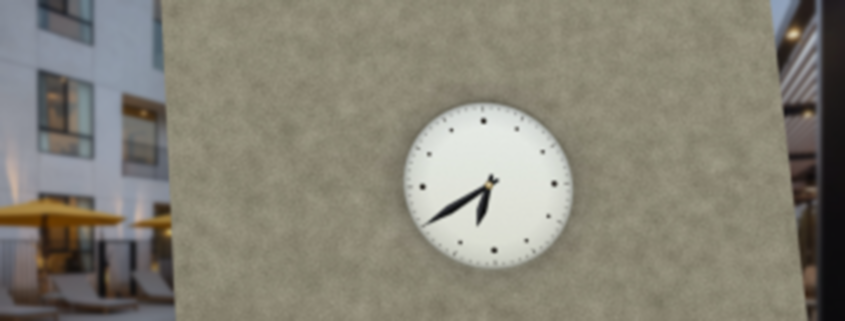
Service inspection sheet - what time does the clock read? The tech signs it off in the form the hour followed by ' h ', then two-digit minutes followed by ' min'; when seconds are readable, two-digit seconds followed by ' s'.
6 h 40 min
